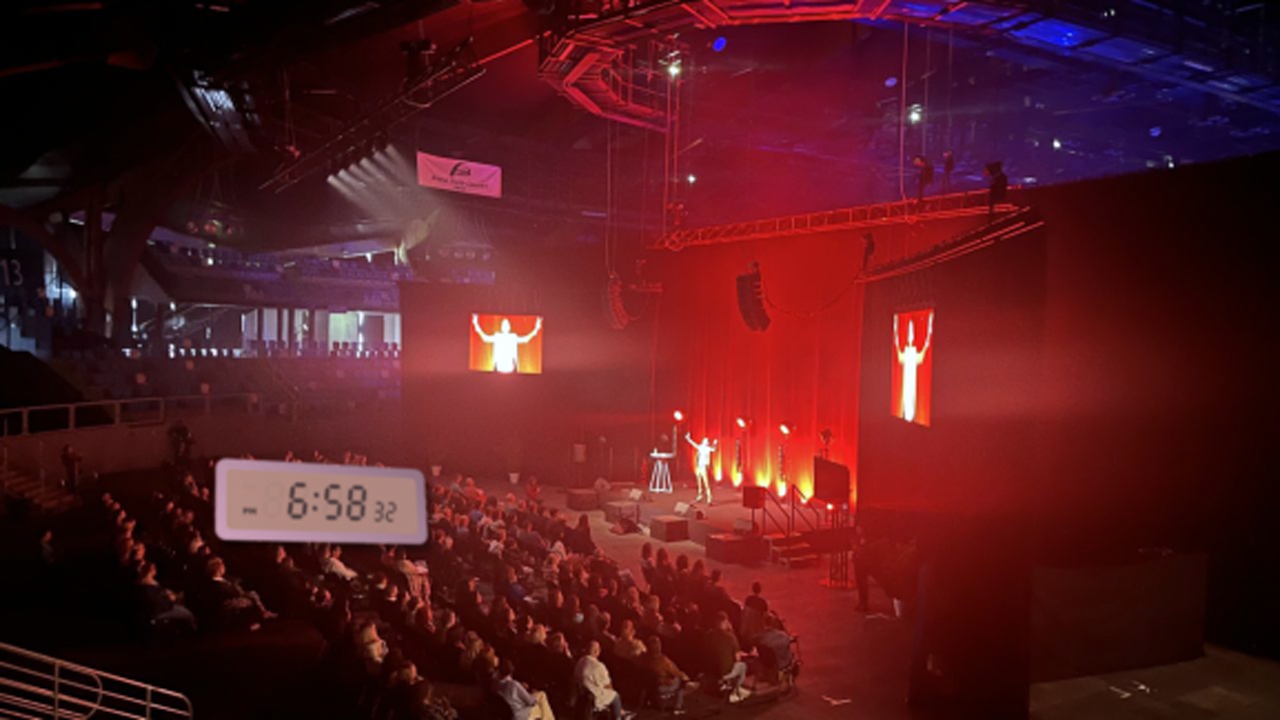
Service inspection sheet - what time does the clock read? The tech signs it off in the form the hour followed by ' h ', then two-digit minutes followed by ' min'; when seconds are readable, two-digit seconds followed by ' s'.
6 h 58 min 32 s
